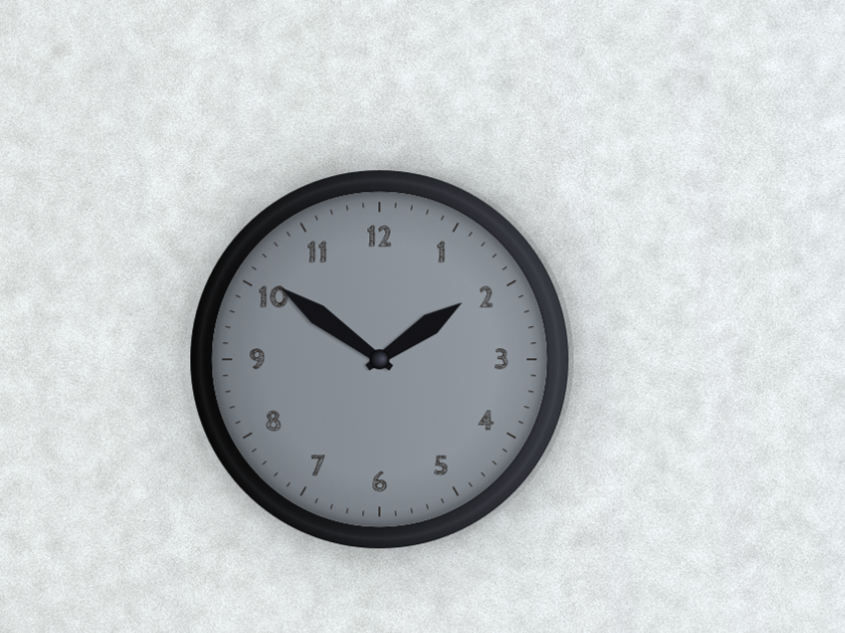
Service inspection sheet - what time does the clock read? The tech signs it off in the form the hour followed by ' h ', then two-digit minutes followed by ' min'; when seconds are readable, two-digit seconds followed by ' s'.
1 h 51 min
